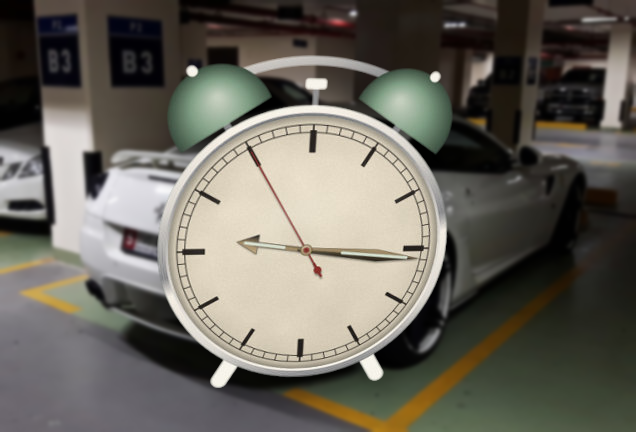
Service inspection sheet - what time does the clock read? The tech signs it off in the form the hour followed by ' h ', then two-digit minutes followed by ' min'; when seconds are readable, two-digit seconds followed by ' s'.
9 h 15 min 55 s
